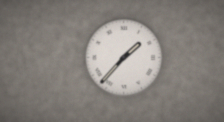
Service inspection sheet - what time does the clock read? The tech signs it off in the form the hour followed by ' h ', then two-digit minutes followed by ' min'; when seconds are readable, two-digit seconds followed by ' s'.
1 h 37 min
